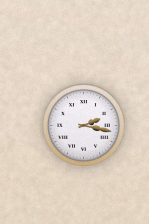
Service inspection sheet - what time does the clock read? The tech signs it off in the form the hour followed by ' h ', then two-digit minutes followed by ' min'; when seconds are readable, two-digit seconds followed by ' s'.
2 h 17 min
